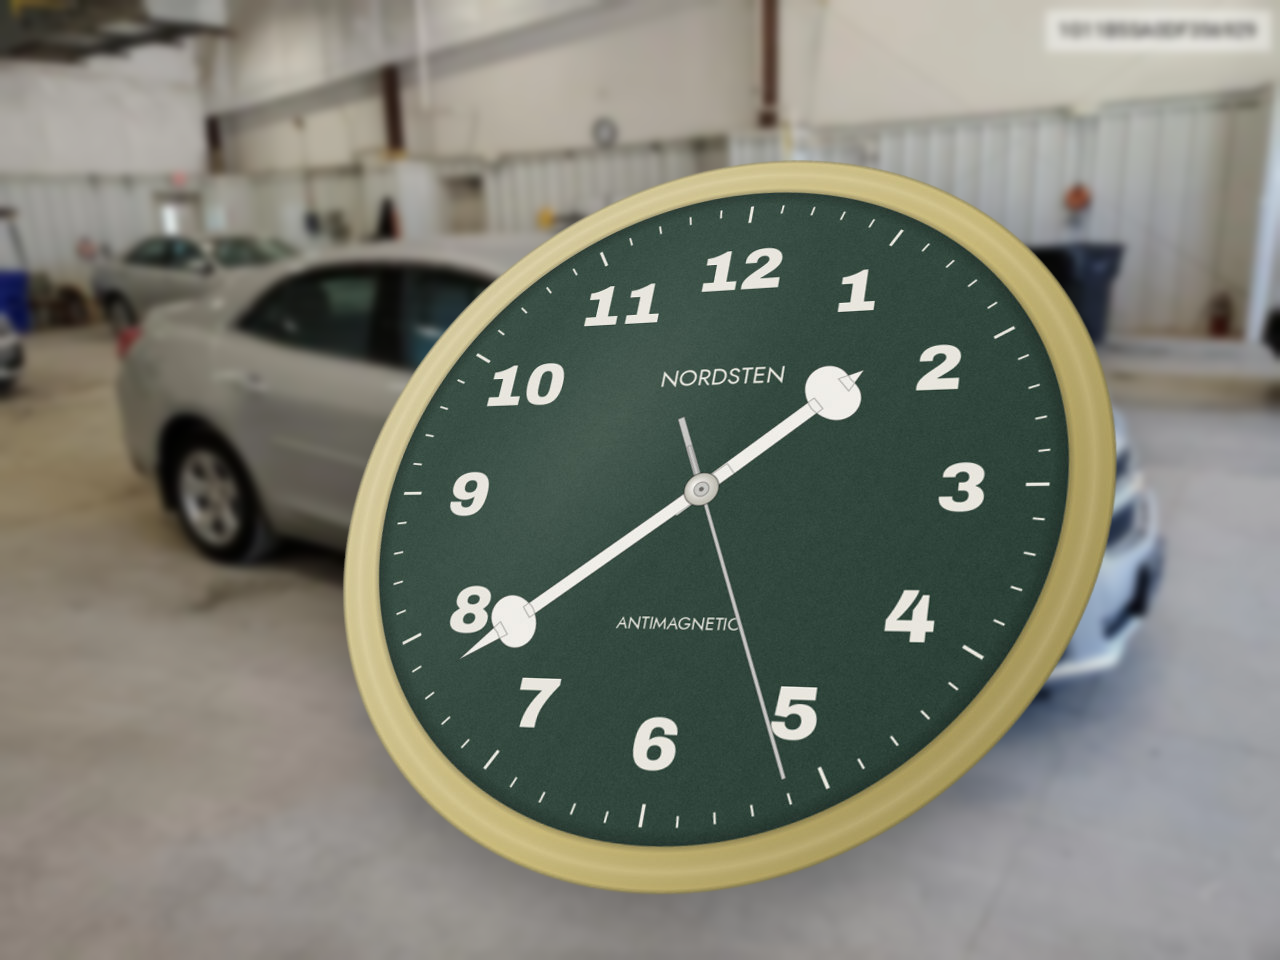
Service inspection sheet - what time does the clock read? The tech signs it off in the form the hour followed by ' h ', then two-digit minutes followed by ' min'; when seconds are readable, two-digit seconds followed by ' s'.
1 h 38 min 26 s
